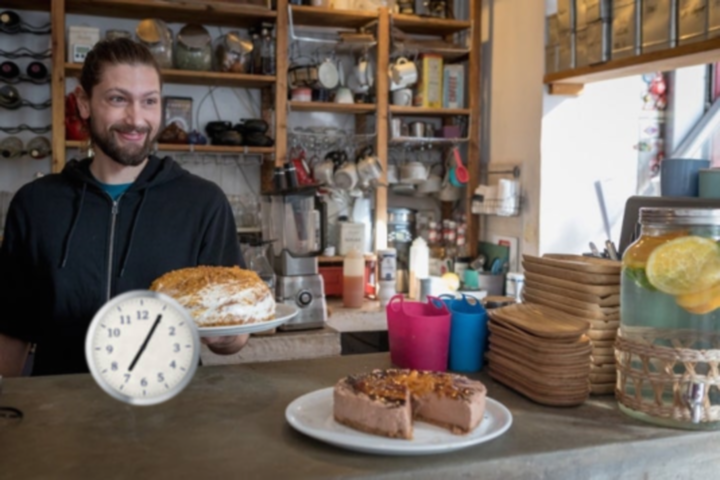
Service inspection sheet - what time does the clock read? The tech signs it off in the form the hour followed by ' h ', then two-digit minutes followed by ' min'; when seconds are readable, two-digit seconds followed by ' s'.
7 h 05 min
